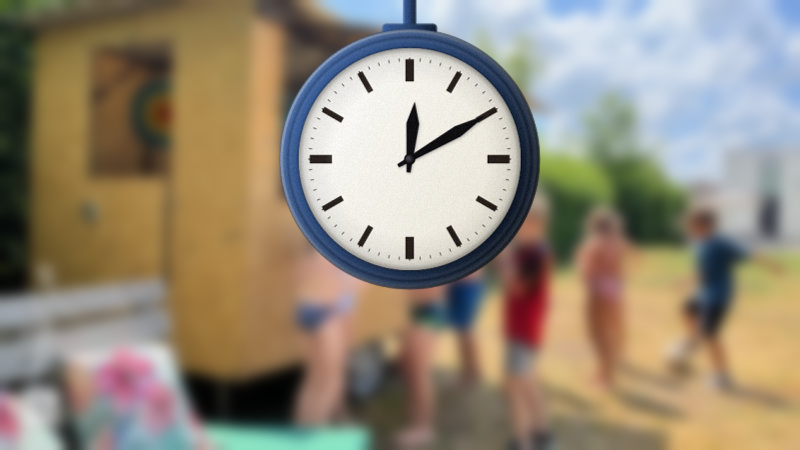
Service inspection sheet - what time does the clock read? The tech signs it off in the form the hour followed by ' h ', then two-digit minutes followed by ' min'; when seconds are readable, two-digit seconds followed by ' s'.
12 h 10 min
